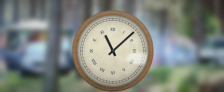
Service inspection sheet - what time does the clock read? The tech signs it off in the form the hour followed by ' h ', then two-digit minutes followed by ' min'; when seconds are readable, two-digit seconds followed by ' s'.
11 h 08 min
